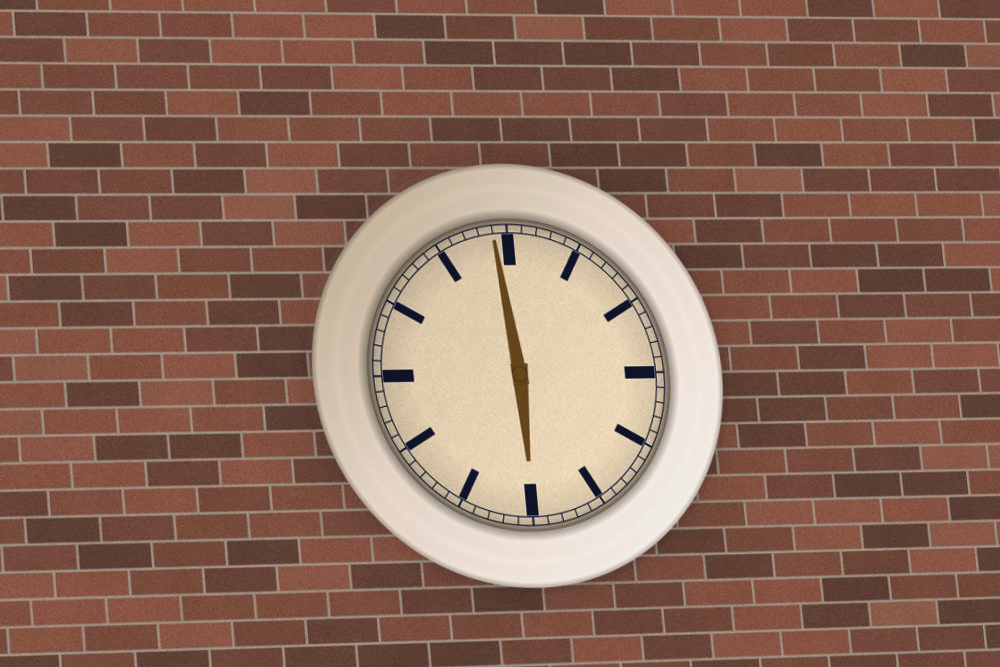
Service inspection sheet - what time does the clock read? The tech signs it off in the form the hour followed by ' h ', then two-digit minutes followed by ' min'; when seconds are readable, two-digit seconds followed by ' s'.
5 h 59 min
